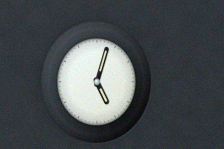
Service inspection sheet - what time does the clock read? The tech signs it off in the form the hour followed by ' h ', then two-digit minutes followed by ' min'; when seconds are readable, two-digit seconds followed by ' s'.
5 h 03 min
